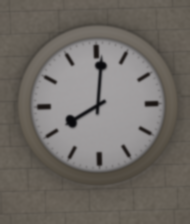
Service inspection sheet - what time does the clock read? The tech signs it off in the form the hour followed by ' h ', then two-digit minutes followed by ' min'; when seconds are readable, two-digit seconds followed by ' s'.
8 h 01 min
